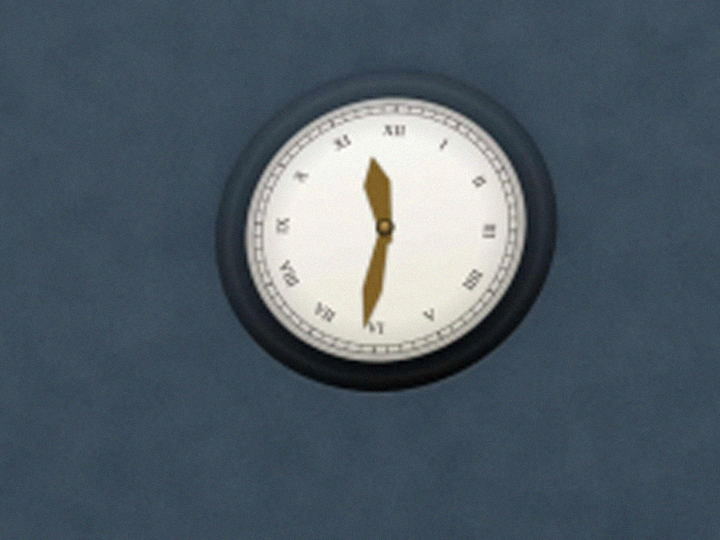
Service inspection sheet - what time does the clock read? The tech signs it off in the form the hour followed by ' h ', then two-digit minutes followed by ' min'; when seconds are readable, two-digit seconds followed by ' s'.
11 h 31 min
